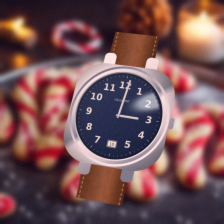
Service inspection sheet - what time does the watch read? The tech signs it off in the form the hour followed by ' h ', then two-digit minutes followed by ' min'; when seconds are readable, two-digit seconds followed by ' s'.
3 h 01 min
